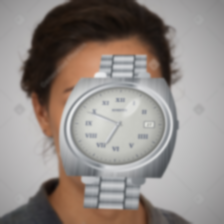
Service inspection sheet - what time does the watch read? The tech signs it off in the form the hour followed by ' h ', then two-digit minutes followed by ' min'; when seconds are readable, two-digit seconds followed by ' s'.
6 h 49 min
